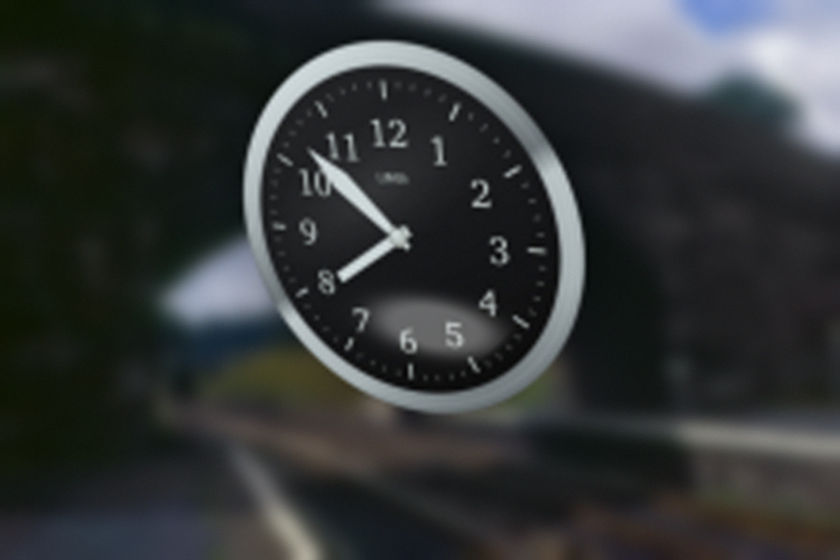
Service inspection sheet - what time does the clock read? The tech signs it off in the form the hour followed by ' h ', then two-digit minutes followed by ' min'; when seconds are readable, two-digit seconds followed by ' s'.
7 h 52 min
